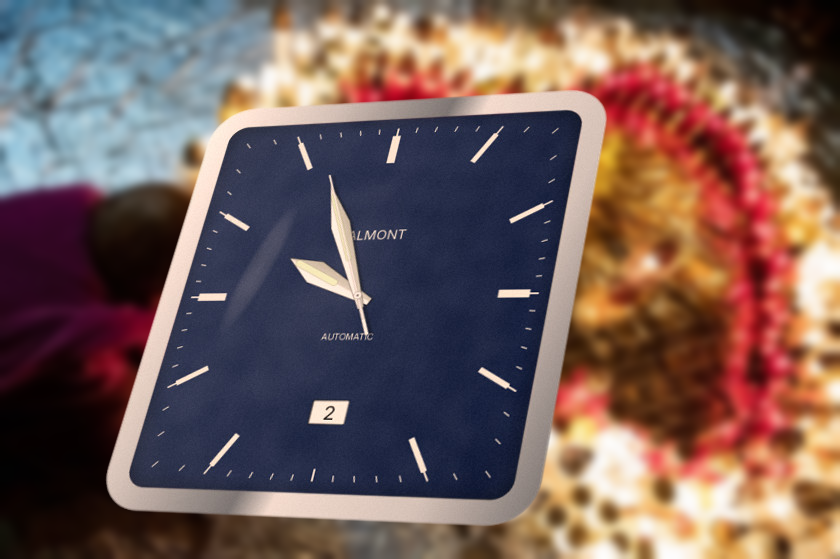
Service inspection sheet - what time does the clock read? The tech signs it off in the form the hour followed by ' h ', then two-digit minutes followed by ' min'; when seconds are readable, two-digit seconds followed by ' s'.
9 h 55 min 56 s
